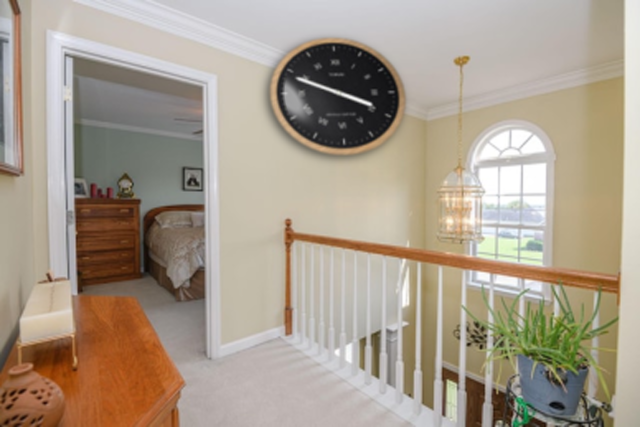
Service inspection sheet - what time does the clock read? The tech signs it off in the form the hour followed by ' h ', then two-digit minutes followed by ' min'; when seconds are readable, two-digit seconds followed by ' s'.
3 h 49 min
